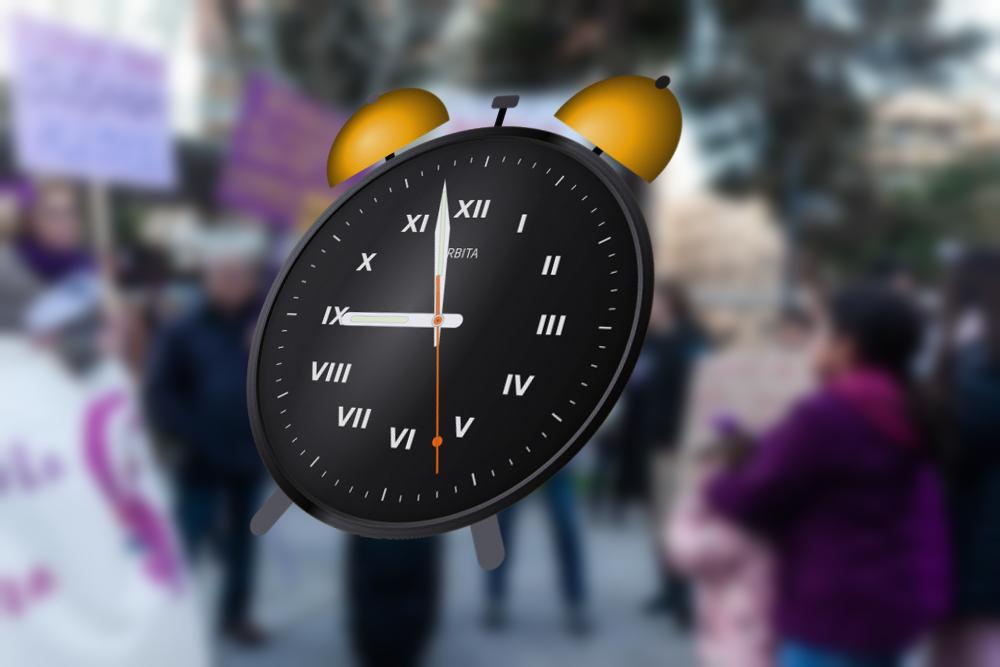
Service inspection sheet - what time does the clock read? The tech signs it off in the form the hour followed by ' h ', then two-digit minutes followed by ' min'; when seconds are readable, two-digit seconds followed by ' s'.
8 h 57 min 27 s
